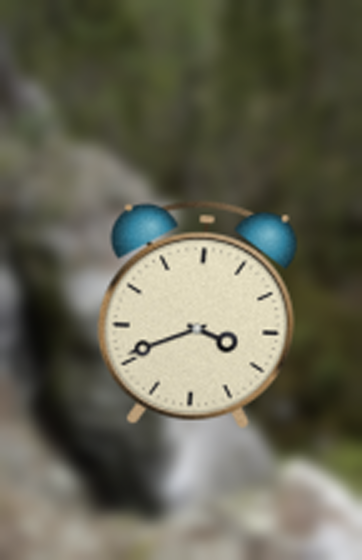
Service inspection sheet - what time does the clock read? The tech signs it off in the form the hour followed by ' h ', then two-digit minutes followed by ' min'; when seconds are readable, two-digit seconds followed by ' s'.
3 h 41 min
